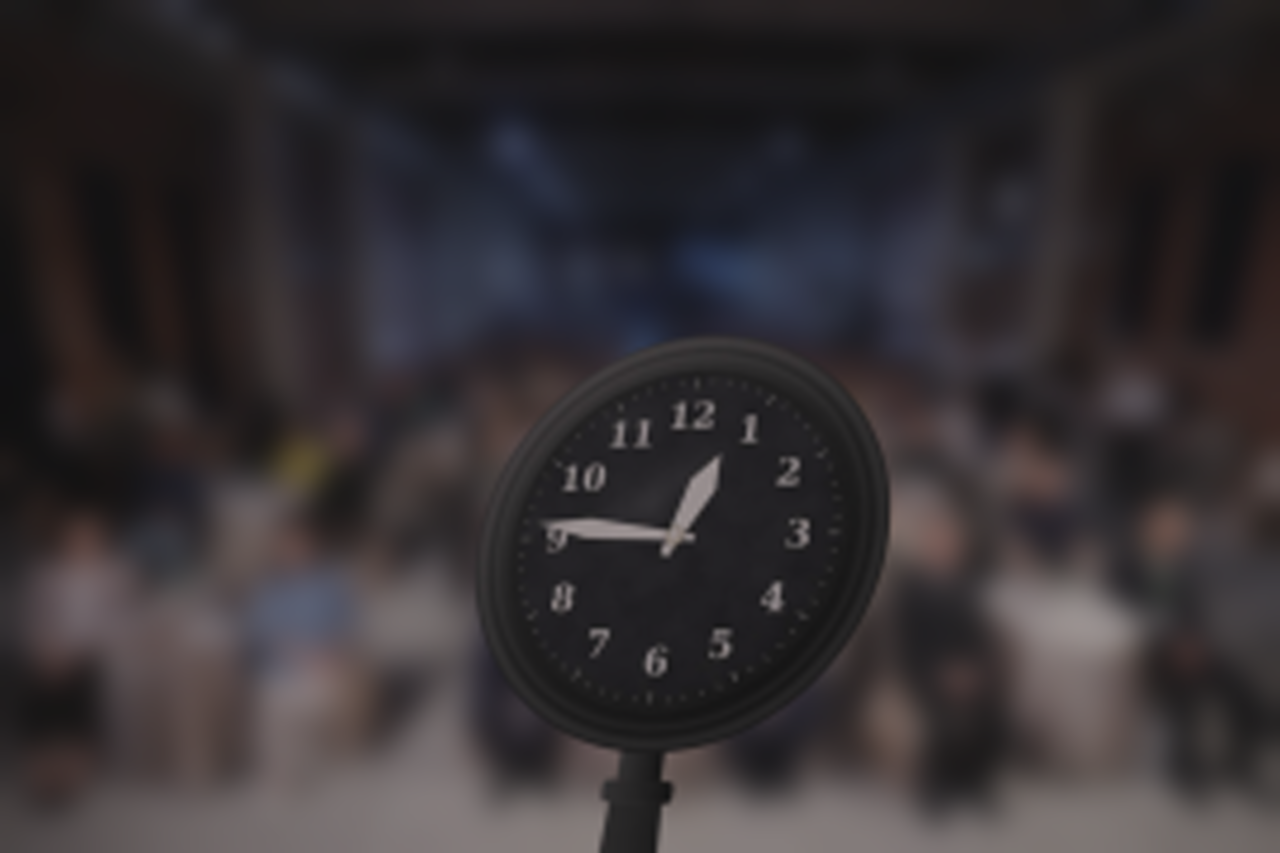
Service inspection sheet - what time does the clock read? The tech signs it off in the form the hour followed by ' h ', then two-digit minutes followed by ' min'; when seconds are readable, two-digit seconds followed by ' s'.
12 h 46 min
